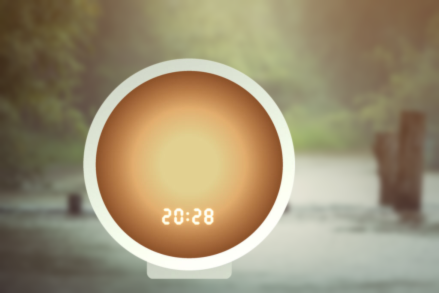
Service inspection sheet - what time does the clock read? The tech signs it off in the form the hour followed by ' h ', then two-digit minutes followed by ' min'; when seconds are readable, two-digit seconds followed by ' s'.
20 h 28 min
